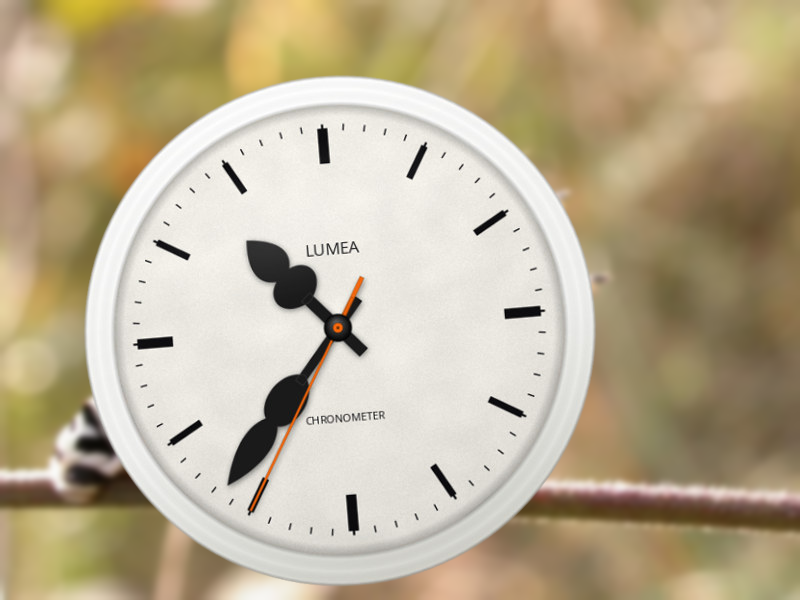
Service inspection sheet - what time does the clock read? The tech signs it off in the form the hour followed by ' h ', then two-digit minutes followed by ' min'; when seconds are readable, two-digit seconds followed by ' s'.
10 h 36 min 35 s
